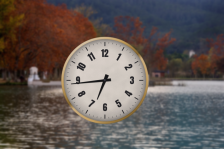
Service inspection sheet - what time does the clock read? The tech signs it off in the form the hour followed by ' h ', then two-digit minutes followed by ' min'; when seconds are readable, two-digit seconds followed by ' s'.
6 h 44 min
